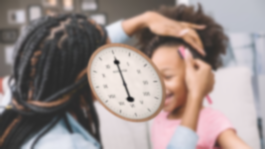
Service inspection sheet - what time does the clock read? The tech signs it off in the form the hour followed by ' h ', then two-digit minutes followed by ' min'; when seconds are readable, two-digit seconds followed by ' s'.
6 h 00 min
